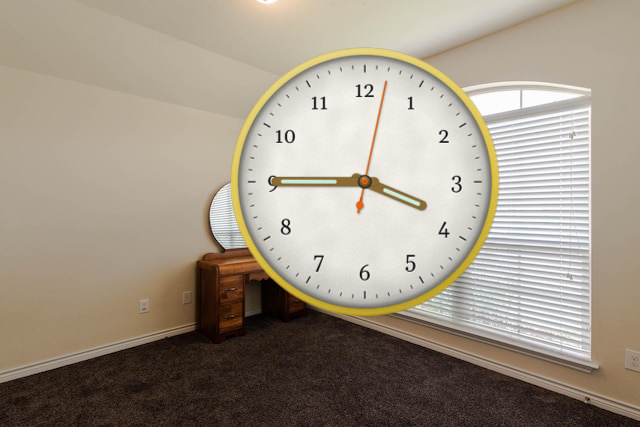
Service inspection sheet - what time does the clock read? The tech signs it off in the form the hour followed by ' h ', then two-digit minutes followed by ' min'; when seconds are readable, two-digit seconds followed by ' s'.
3 h 45 min 02 s
